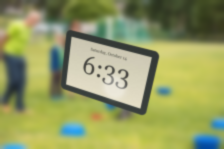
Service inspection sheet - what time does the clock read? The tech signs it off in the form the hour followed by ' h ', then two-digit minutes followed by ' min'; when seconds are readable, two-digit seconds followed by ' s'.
6 h 33 min
